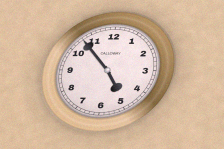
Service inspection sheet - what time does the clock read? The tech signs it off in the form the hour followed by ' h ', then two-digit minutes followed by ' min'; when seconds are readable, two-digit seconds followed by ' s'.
4 h 53 min
